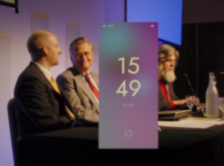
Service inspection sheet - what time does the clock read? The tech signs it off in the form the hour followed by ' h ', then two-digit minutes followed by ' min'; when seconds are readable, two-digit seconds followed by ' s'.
15 h 49 min
